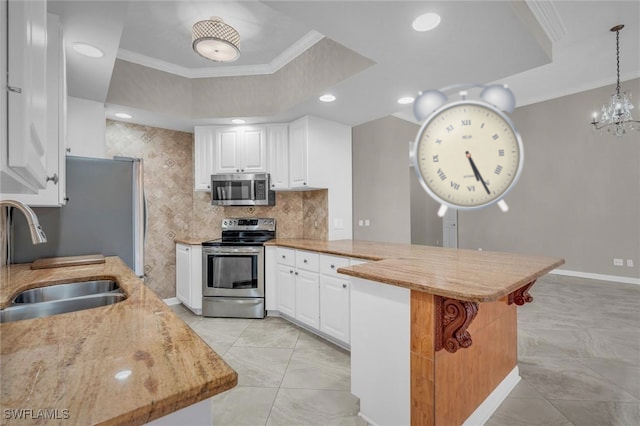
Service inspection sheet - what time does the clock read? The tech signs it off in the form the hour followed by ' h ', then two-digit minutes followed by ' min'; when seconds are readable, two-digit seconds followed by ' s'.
5 h 26 min
